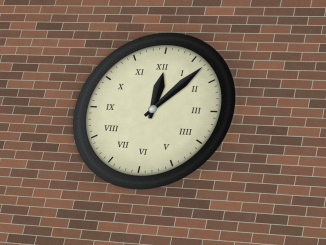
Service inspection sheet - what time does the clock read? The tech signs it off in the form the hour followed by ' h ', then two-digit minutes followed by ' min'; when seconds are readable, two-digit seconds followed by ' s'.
12 h 07 min
